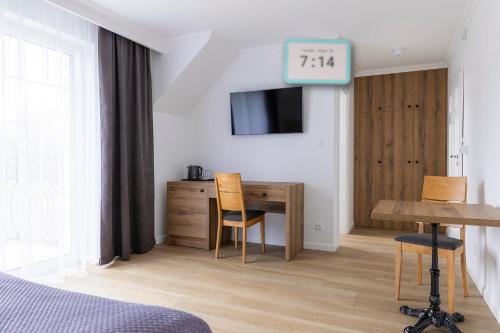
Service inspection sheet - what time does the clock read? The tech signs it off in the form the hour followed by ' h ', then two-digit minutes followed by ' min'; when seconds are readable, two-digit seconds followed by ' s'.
7 h 14 min
